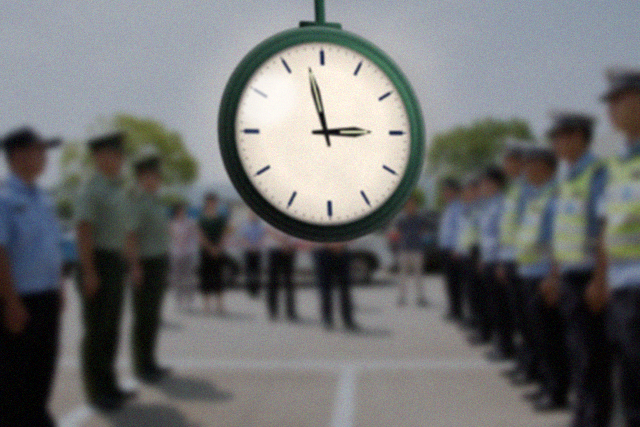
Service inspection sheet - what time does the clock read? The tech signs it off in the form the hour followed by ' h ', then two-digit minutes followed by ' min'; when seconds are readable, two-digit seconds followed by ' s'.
2 h 58 min
